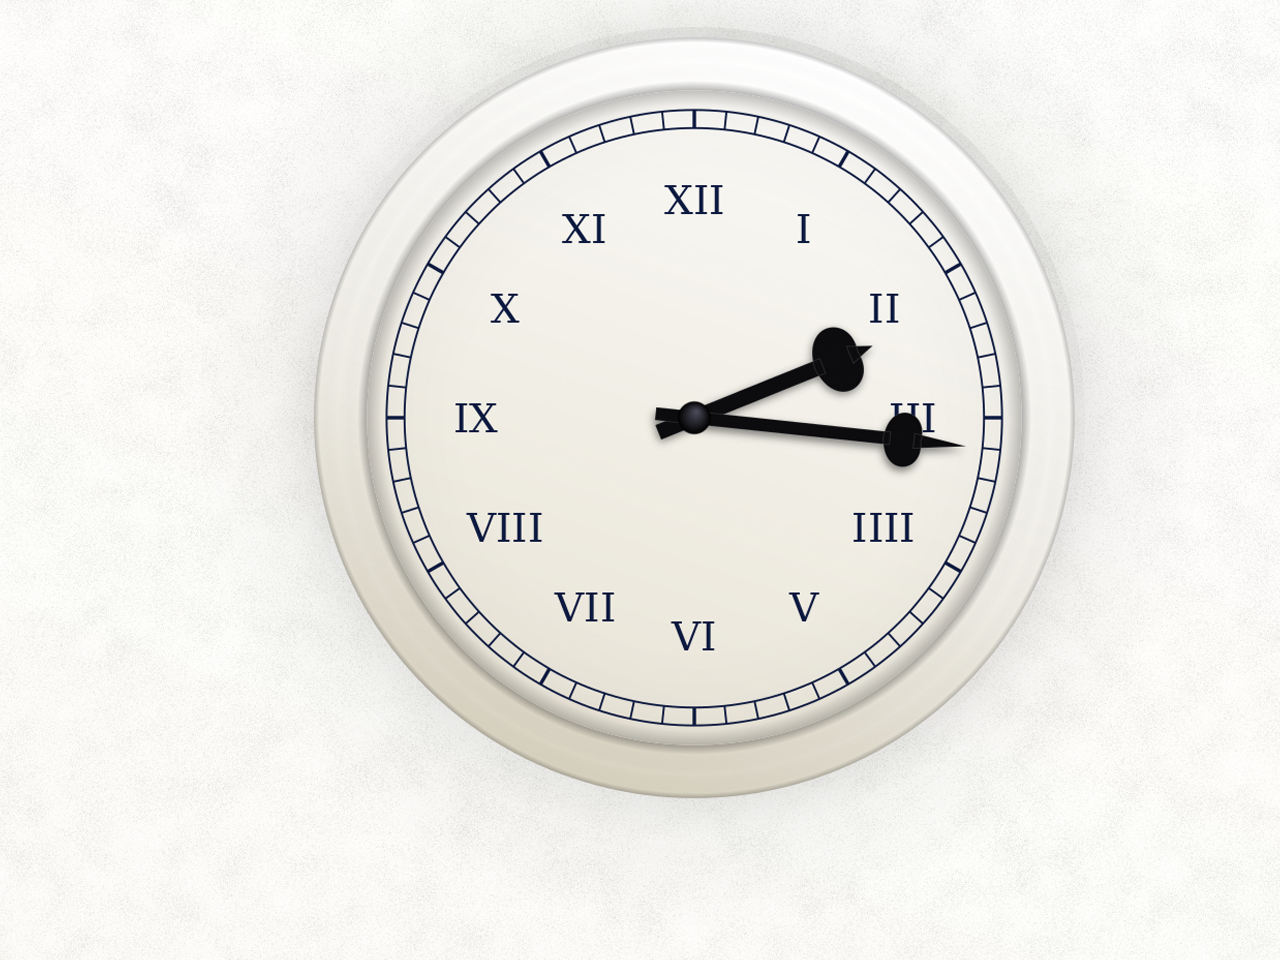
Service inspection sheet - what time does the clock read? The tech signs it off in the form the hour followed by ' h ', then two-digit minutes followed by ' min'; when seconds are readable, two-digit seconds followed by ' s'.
2 h 16 min
